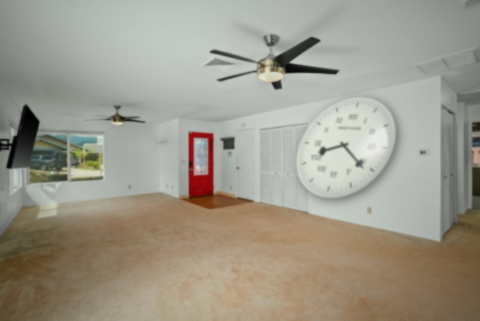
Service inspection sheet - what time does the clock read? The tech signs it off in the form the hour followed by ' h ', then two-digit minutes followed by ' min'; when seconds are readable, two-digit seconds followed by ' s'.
8 h 21 min
